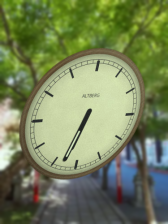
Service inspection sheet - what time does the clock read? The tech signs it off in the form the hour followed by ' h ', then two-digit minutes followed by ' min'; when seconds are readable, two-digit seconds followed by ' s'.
6 h 33 min
